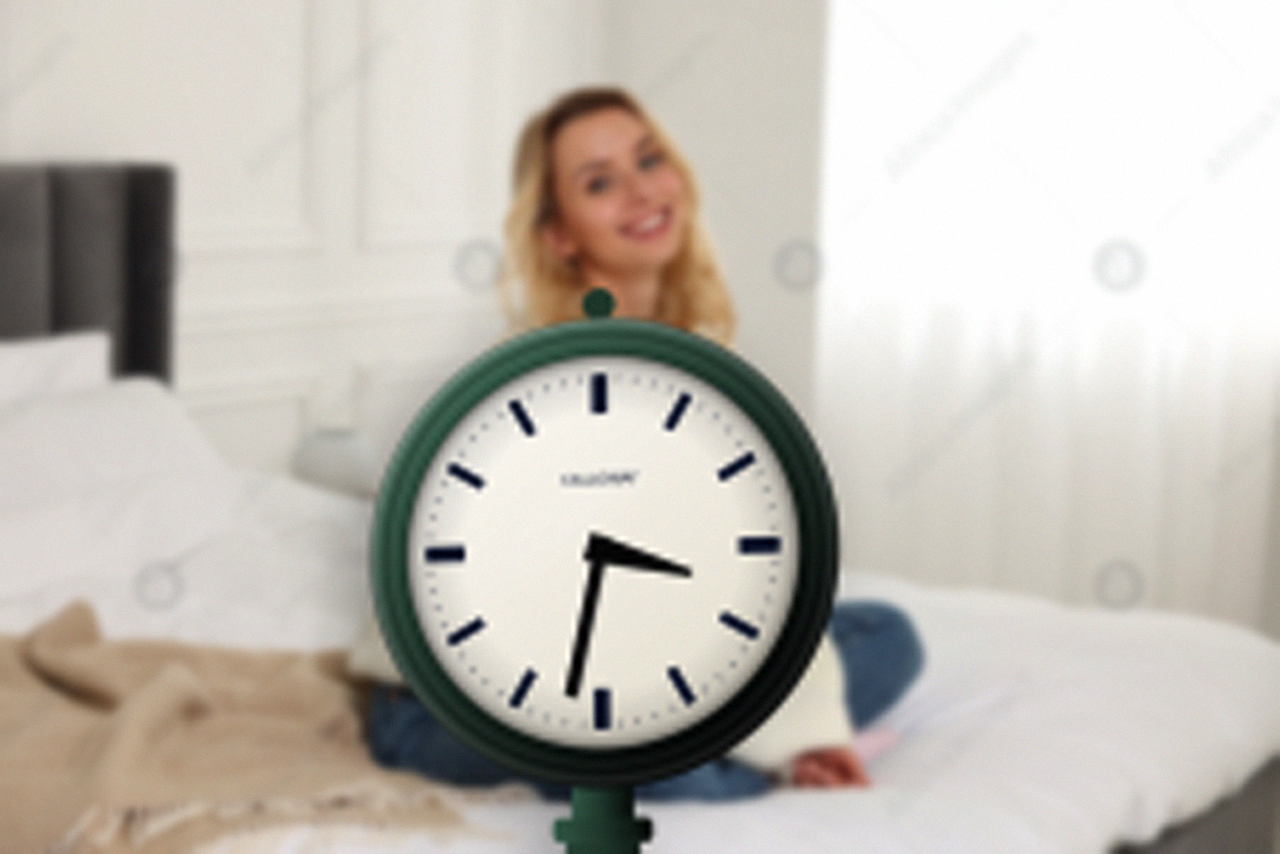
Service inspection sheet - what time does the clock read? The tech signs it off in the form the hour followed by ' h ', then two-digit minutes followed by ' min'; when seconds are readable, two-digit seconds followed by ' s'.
3 h 32 min
